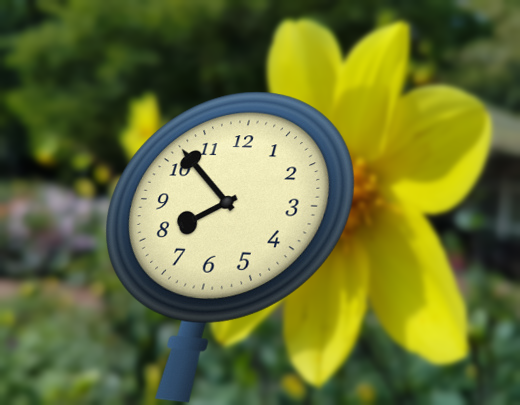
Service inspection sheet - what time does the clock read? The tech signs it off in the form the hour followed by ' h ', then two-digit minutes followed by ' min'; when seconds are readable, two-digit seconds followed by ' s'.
7 h 52 min
